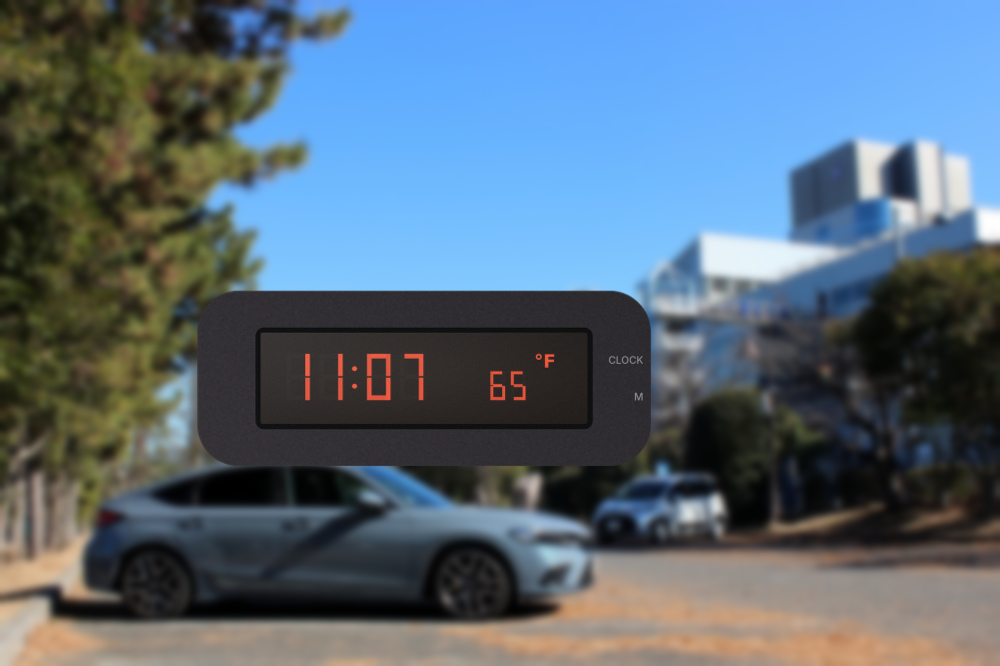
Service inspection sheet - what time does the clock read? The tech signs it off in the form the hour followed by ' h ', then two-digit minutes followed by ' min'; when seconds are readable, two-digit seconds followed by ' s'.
11 h 07 min
